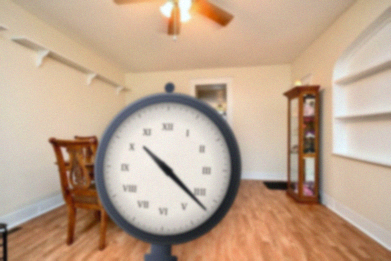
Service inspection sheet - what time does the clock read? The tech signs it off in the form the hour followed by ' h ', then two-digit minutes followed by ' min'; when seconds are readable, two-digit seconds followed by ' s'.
10 h 22 min
